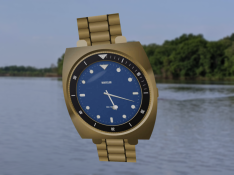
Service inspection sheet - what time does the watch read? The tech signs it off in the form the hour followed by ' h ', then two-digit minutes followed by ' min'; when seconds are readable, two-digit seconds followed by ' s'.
5 h 18 min
